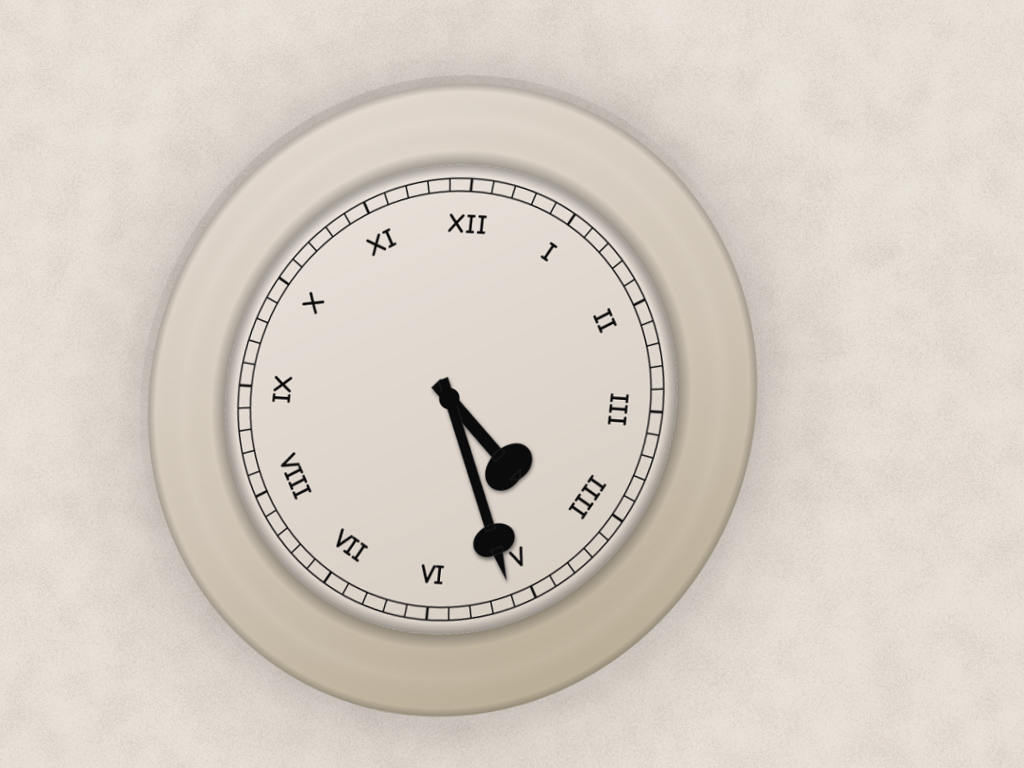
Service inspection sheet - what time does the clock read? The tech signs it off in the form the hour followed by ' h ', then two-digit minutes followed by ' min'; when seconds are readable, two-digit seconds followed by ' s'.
4 h 26 min
